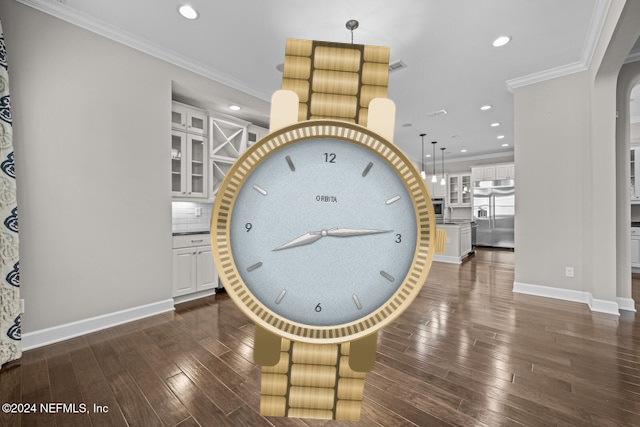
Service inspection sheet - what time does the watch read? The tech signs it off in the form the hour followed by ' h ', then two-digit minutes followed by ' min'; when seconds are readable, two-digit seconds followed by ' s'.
8 h 14 min
